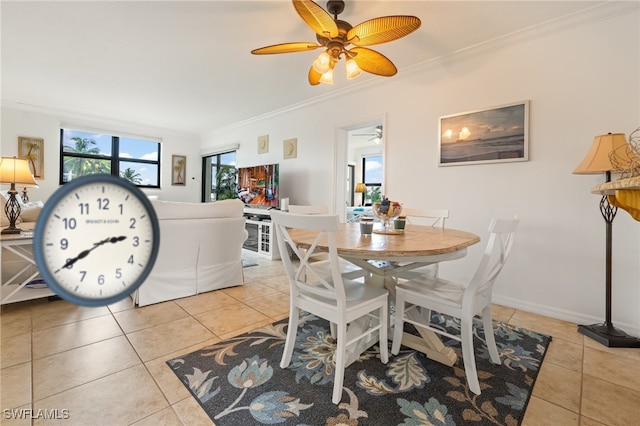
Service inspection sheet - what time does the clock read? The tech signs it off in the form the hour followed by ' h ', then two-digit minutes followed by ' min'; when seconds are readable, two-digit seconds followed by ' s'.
2 h 40 min
